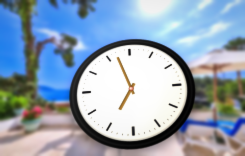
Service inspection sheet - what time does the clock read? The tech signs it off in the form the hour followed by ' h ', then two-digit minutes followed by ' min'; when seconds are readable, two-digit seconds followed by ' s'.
6 h 57 min
